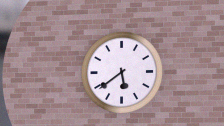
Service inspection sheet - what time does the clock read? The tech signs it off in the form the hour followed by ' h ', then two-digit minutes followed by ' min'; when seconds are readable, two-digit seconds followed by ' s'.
5 h 39 min
